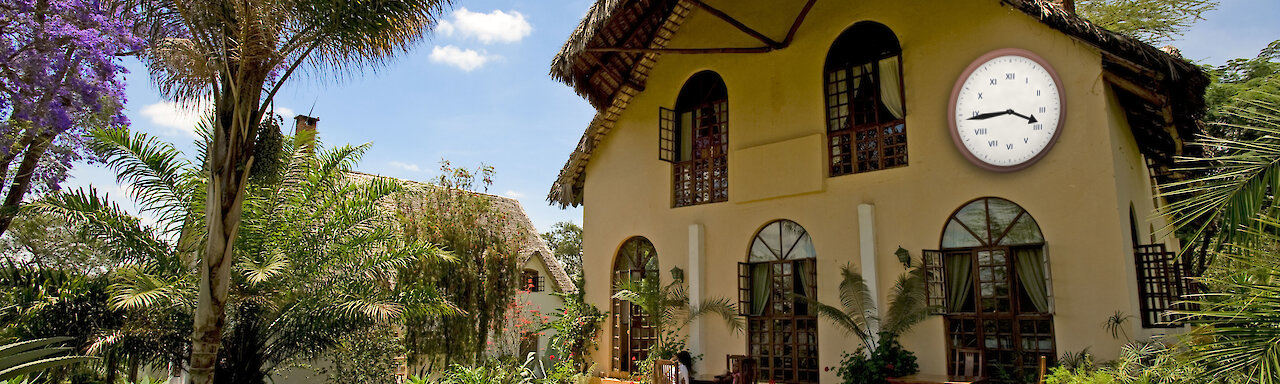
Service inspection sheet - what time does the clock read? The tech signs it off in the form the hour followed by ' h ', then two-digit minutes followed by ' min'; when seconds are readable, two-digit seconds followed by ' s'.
3 h 44 min
